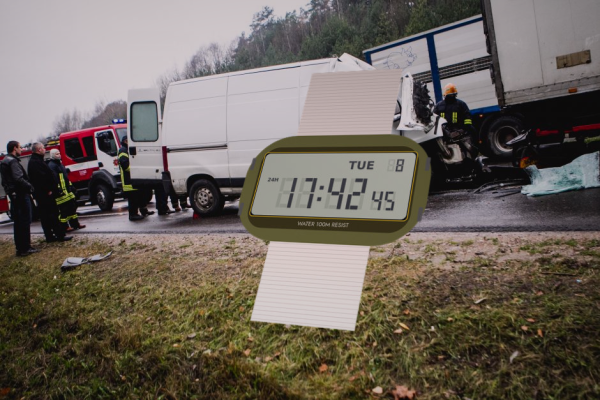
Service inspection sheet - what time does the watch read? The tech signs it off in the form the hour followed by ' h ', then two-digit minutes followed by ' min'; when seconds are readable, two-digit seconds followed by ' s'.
17 h 42 min 45 s
